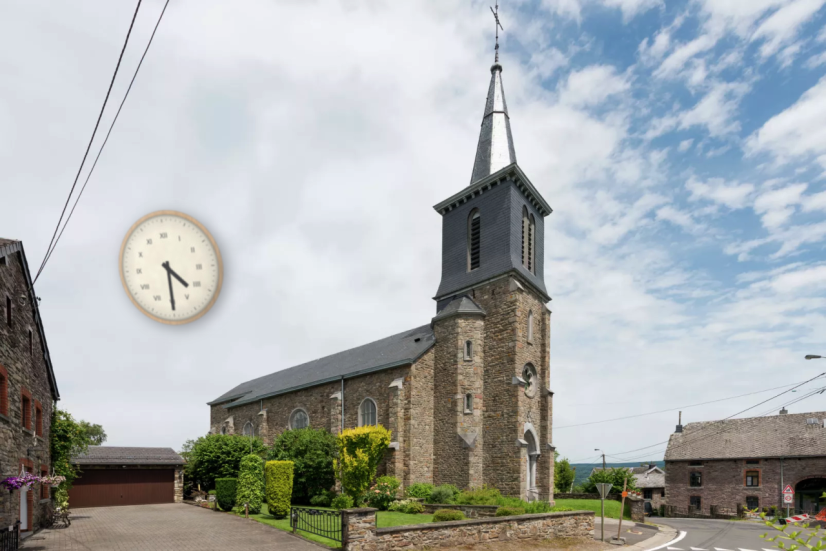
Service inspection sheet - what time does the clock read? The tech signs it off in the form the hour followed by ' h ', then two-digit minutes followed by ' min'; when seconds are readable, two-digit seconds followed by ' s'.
4 h 30 min
